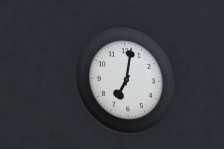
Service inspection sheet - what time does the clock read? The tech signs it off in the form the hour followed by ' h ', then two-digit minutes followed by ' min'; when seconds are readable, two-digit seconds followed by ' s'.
7 h 02 min
